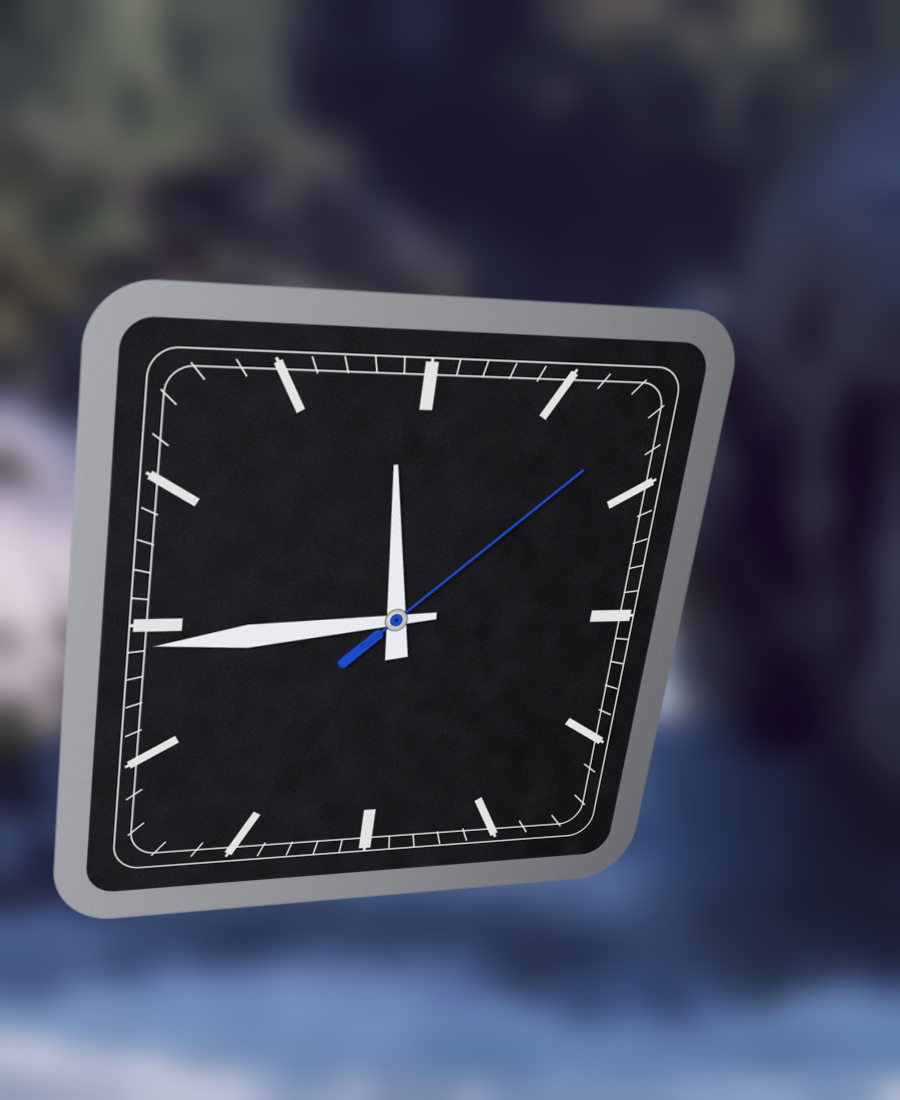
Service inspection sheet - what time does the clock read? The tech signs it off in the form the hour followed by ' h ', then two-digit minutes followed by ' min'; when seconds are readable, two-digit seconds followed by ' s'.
11 h 44 min 08 s
